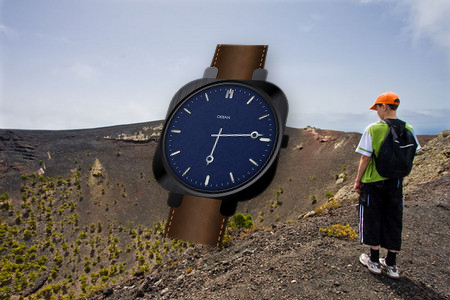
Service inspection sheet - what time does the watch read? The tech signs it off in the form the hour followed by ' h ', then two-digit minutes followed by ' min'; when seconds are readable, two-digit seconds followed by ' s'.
6 h 14 min
